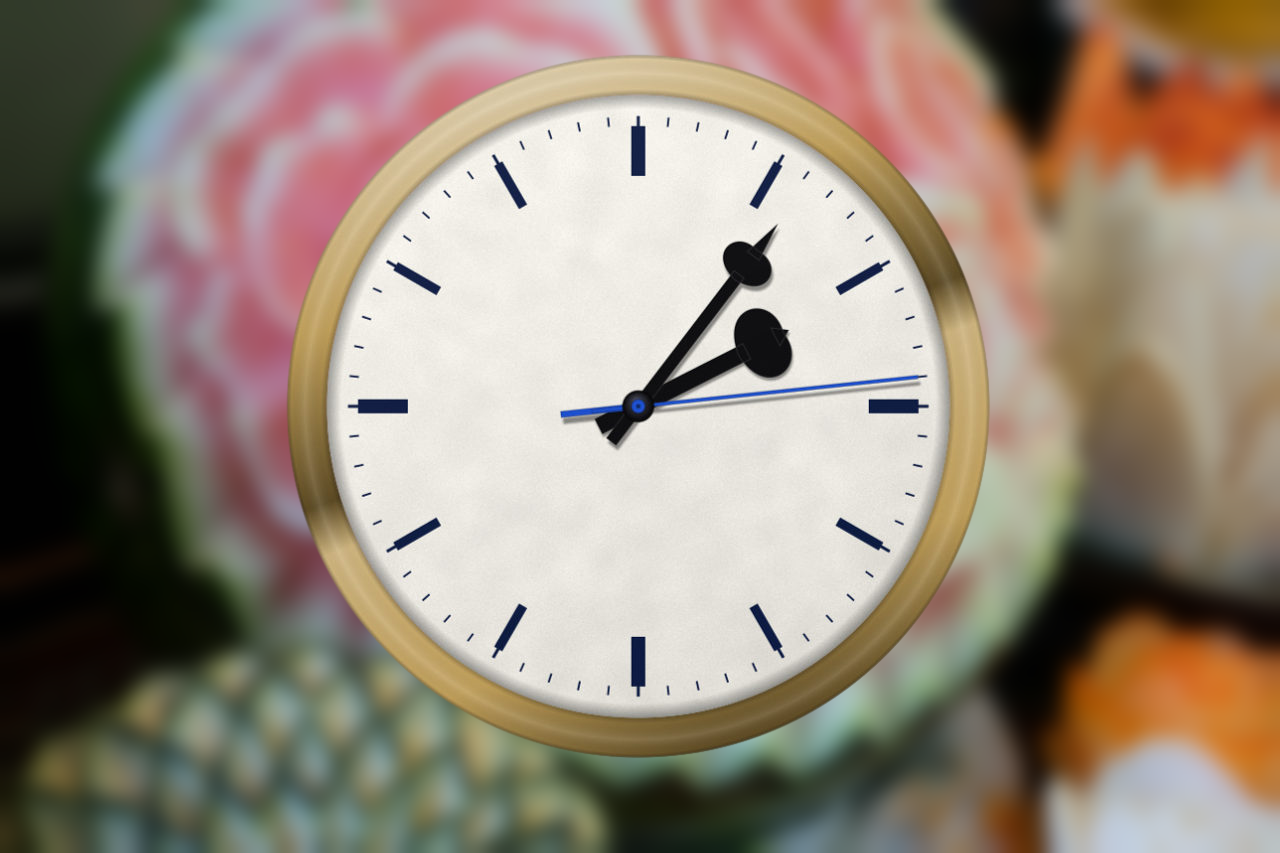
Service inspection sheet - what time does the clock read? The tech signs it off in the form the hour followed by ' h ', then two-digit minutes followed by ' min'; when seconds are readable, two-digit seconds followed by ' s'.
2 h 06 min 14 s
